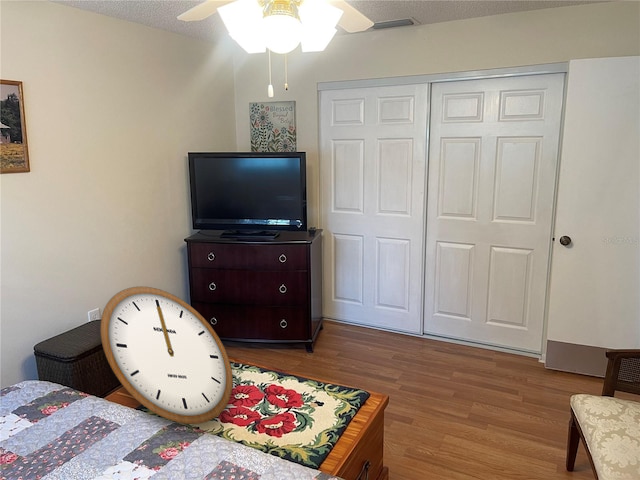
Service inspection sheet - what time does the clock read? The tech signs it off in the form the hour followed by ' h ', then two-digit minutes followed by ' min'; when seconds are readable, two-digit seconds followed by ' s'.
12 h 00 min
